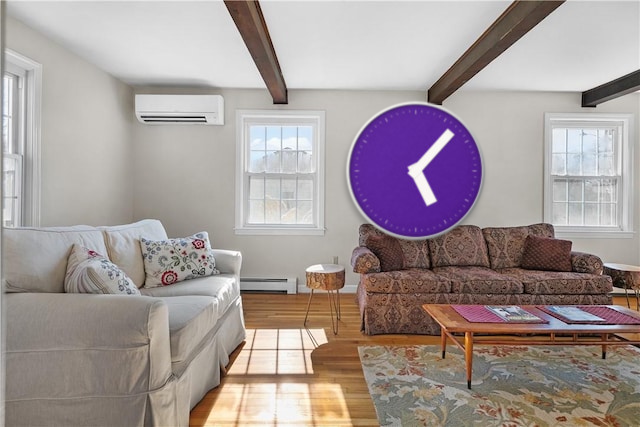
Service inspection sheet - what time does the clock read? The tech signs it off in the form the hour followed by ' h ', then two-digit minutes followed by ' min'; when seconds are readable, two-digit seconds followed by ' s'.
5 h 07 min
